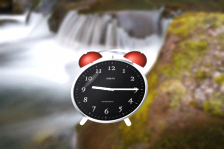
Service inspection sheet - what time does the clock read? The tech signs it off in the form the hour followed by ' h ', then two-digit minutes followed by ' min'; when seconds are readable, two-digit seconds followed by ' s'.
9 h 15 min
